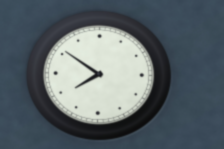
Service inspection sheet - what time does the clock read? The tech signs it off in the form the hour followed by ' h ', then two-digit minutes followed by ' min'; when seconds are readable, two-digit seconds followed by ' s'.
7 h 51 min
